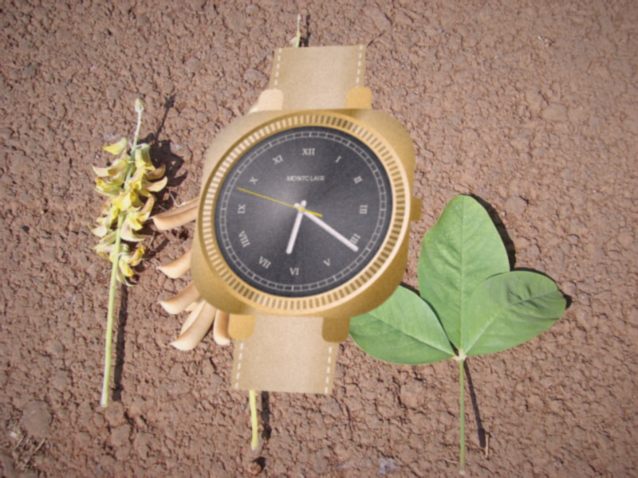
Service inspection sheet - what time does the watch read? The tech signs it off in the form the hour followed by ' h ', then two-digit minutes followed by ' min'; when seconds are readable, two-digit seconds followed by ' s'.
6 h 20 min 48 s
